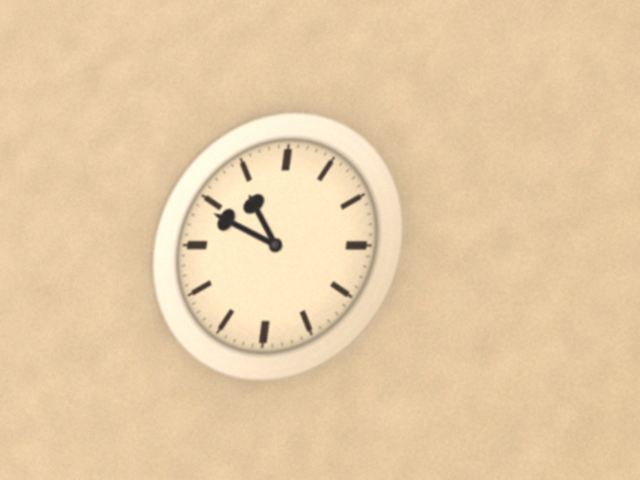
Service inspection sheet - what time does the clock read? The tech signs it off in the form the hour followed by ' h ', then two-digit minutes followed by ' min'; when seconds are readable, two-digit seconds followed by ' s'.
10 h 49 min
